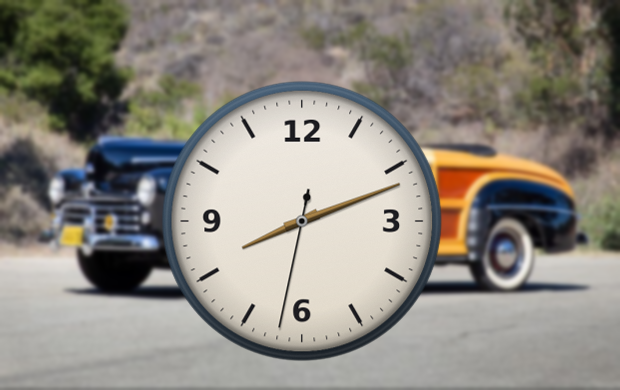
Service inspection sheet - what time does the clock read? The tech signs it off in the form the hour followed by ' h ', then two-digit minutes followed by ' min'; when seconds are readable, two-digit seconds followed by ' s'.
8 h 11 min 32 s
